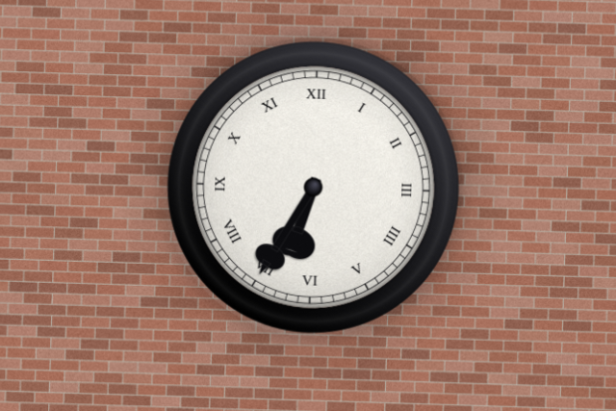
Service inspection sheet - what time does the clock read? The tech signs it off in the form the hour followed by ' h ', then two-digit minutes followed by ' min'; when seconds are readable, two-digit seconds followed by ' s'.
6 h 35 min
